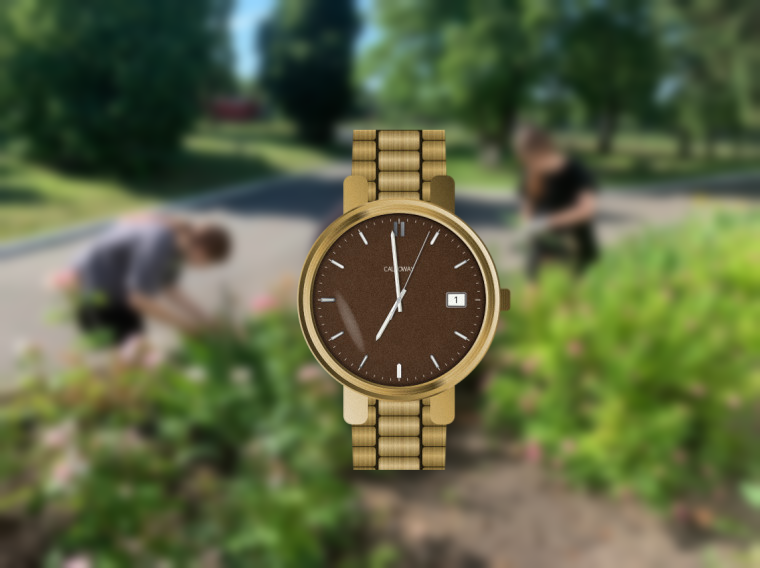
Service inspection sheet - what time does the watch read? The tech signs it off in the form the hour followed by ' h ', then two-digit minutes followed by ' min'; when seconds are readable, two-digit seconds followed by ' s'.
6 h 59 min 04 s
